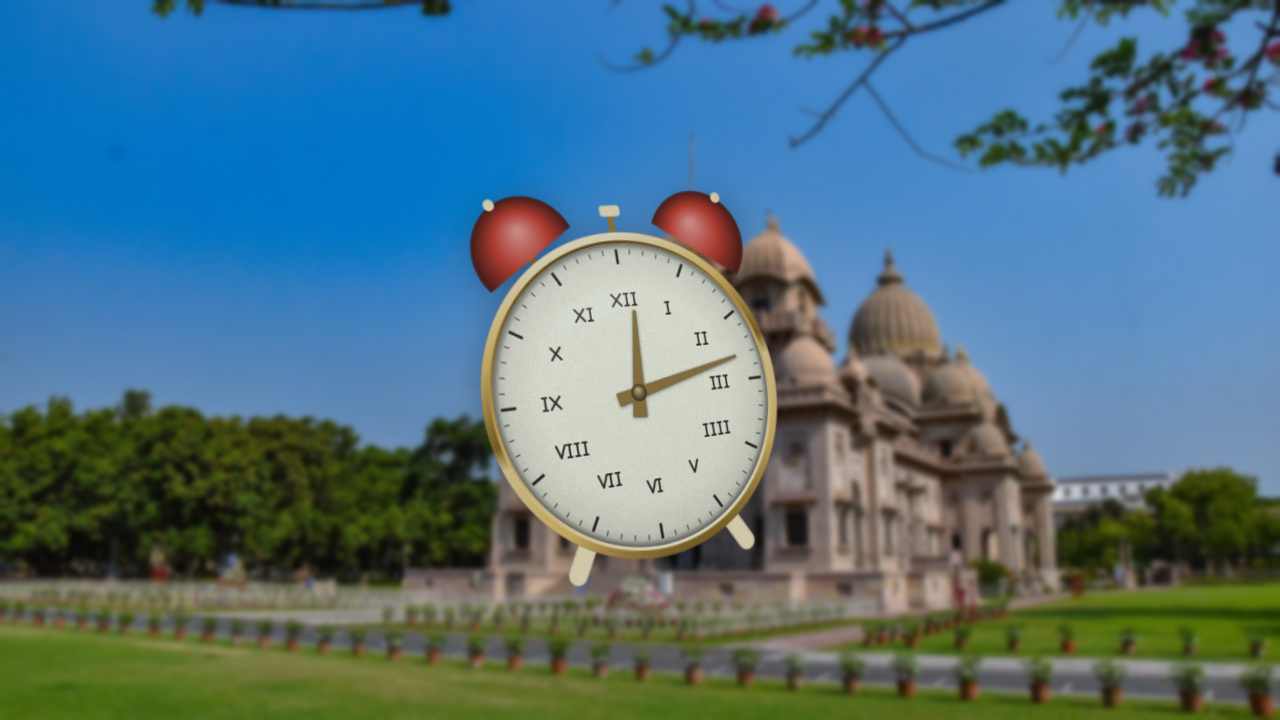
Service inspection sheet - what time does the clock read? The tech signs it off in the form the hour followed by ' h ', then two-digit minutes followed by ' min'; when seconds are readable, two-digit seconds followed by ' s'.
12 h 13 min
